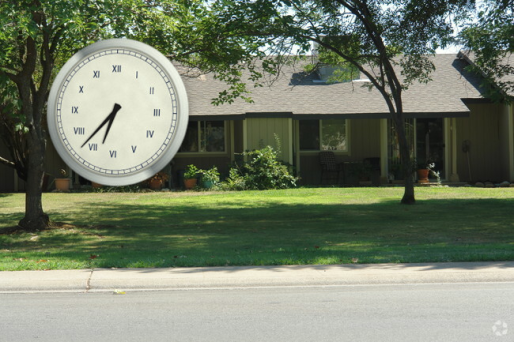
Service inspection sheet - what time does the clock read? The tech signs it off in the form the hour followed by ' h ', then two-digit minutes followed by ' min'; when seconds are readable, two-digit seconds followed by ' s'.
6 h 37 min
